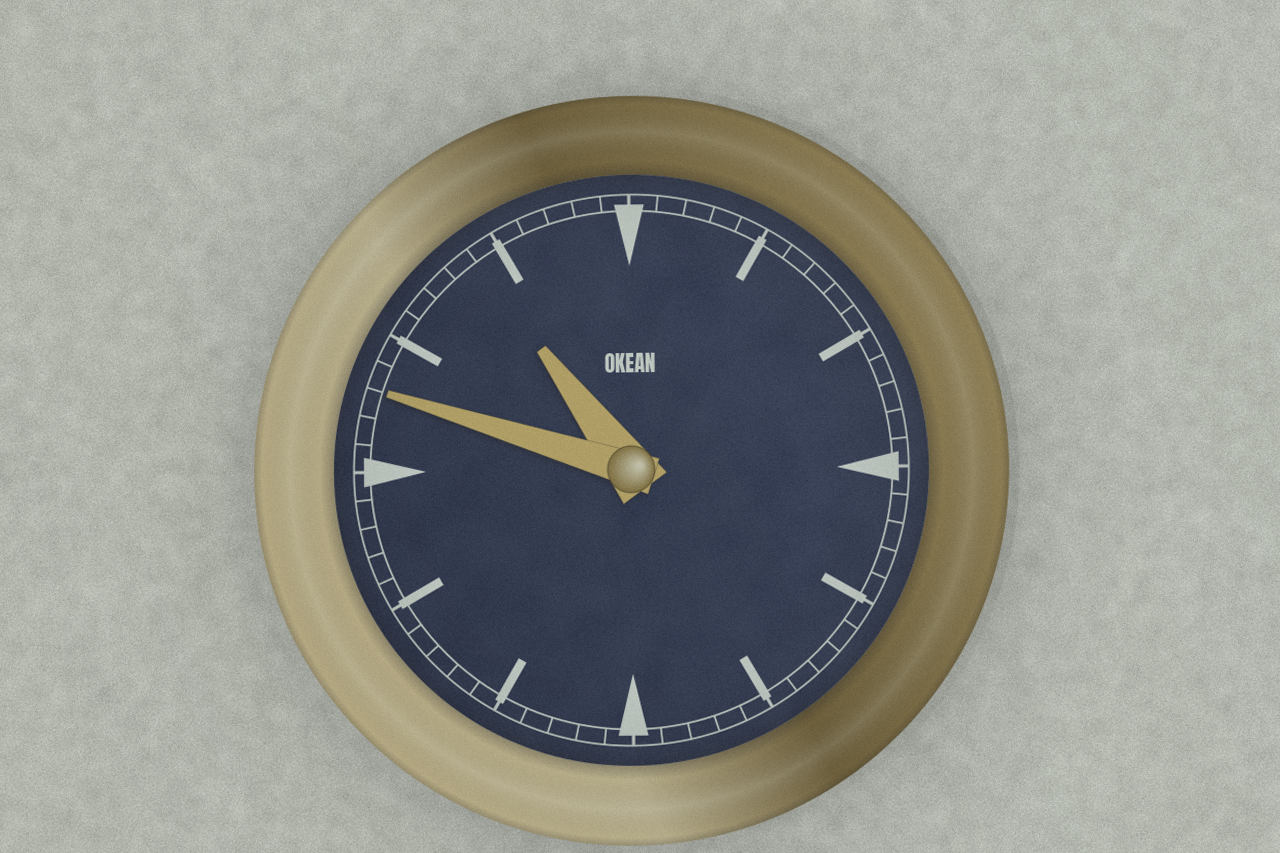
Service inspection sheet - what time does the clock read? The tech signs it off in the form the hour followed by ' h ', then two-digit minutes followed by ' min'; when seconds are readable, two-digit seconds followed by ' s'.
10 h 48 min
